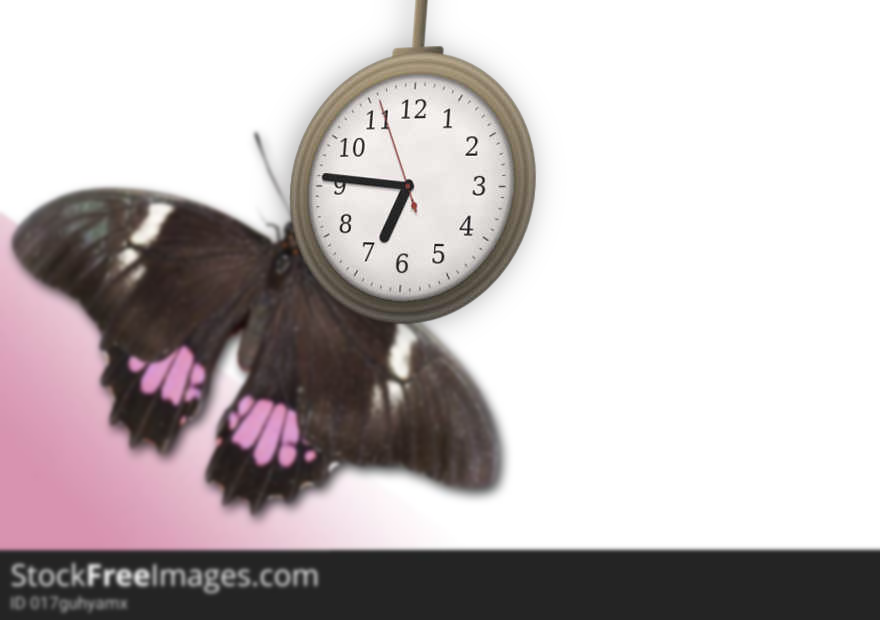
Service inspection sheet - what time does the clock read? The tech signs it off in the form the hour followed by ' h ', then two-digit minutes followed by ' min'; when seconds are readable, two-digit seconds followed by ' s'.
6 h 45 min 56 s
